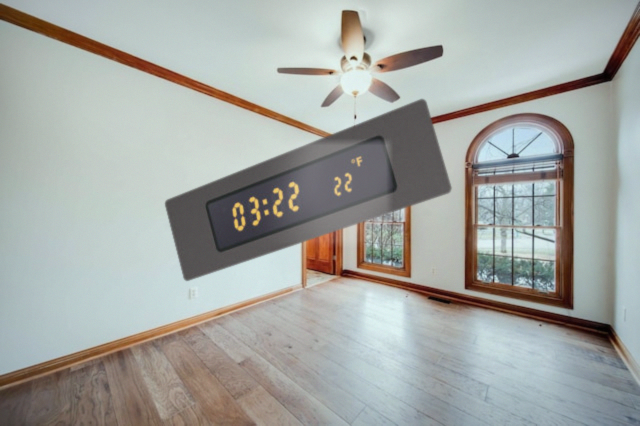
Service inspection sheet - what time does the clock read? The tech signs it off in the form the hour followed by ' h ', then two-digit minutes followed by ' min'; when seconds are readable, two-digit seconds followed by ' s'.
3 h 22 min
